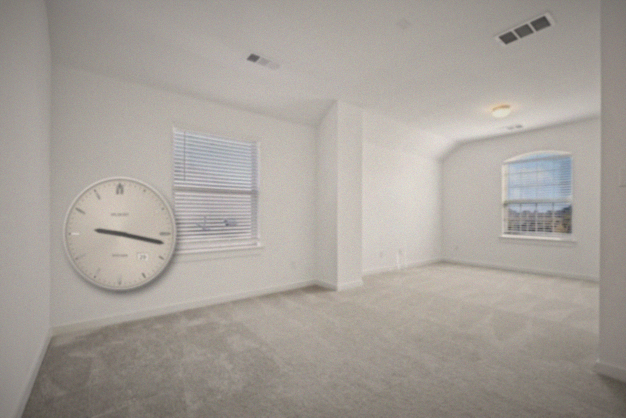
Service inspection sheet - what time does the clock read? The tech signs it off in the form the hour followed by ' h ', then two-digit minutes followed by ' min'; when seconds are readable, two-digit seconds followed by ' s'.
9 h 17 min
